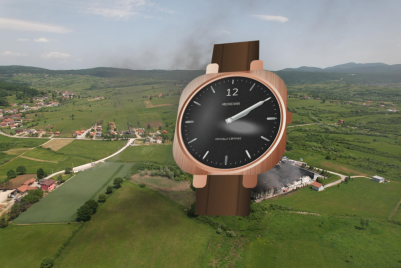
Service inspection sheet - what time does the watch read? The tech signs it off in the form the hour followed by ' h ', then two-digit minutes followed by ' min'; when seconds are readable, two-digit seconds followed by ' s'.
2 h 10 min
